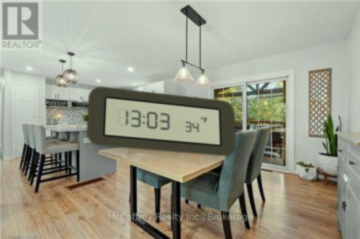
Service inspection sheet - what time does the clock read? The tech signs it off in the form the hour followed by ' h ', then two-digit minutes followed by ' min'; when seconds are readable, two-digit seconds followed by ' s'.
13 h 03 min
